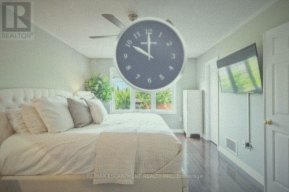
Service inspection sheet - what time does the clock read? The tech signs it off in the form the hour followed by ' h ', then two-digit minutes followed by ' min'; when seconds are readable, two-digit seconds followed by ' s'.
10 h 00 min
